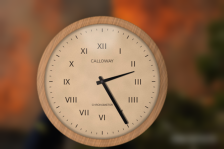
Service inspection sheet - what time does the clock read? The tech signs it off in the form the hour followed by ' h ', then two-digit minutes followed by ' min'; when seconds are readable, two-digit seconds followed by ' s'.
2 h 25 min
